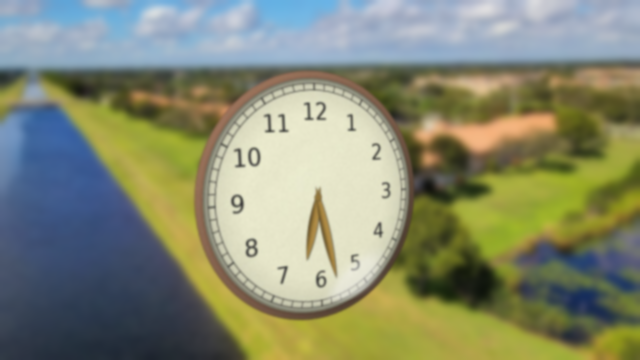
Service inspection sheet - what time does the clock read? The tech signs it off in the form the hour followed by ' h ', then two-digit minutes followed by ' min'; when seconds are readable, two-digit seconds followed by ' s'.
6 h 28 min
